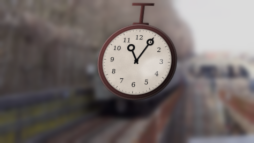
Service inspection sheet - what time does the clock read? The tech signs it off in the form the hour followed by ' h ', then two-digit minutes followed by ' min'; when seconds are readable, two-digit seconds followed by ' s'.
11 h 05 min
